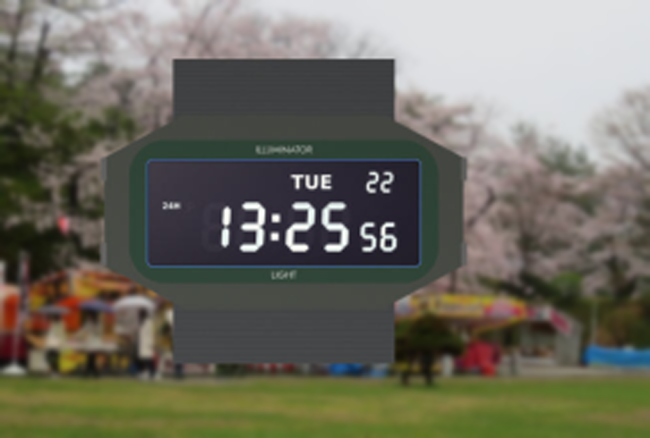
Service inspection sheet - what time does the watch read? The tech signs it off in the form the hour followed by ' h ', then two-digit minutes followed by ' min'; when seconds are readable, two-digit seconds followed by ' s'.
13 h 25 min 56 s
